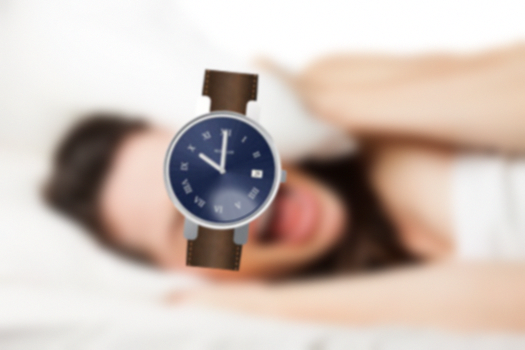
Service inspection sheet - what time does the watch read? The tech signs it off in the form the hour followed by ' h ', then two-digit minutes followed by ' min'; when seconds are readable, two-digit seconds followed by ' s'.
10 h 00 min
